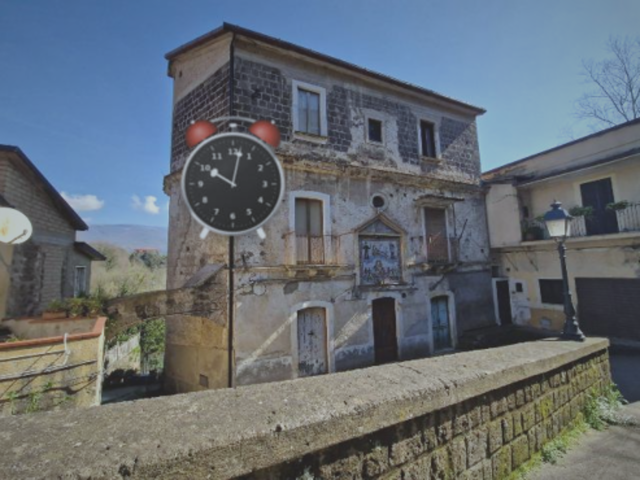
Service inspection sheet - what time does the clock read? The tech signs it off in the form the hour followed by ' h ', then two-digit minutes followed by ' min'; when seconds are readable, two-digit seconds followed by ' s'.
10 h 02 min
